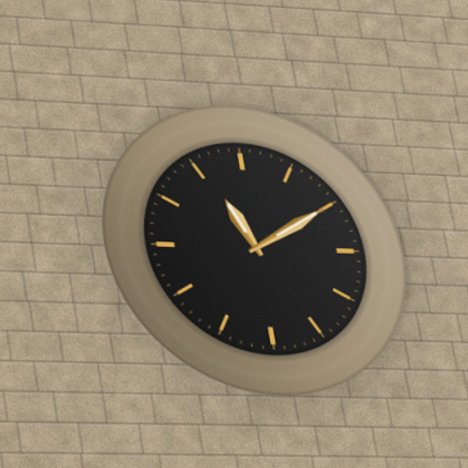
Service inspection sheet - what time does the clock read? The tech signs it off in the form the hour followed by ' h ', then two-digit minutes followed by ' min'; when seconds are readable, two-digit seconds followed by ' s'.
11 h 10 min
